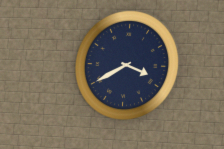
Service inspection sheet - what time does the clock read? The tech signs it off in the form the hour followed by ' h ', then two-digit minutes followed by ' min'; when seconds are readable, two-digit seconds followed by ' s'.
3 h 40 min
